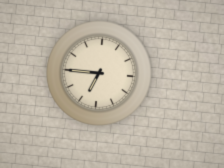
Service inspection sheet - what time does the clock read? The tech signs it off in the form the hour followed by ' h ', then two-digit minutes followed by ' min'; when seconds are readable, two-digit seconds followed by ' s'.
6 h 45 min
